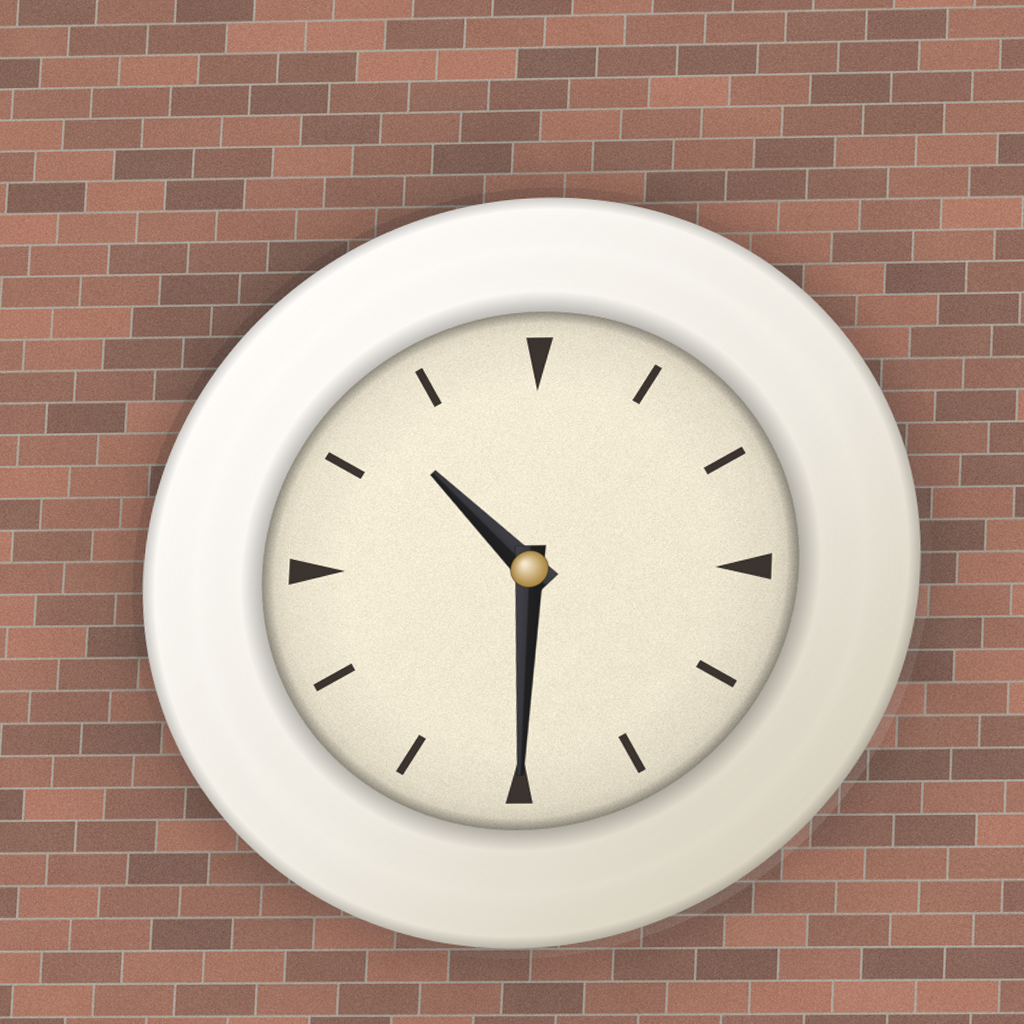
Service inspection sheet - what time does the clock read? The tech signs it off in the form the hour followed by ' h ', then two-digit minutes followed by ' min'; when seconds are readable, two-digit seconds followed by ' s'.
10 h 30 min
